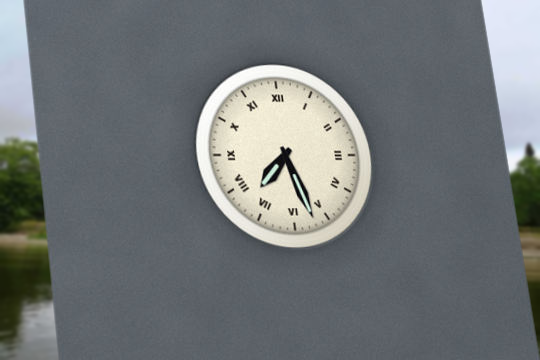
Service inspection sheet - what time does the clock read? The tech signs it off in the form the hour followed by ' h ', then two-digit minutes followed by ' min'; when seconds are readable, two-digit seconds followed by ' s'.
7 h 27 min
